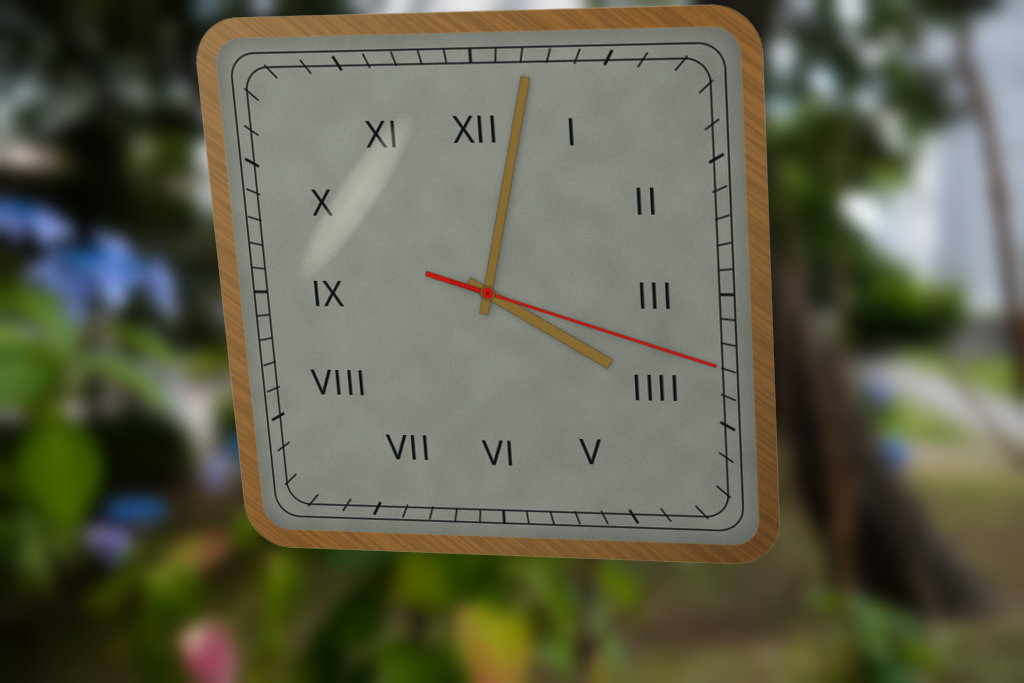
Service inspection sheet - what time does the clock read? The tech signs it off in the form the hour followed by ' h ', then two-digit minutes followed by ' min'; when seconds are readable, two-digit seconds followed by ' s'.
4 h 02 min 18 s
